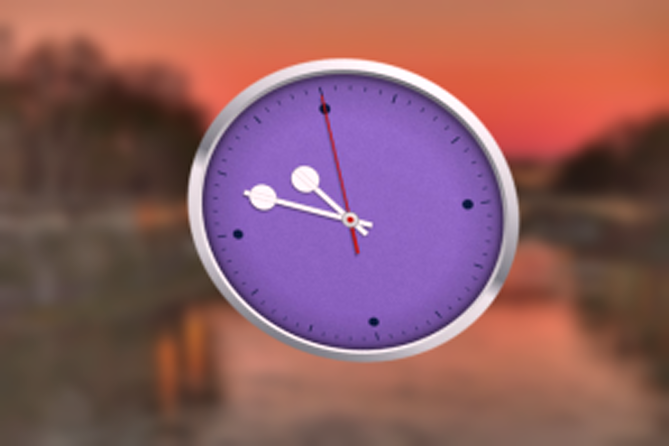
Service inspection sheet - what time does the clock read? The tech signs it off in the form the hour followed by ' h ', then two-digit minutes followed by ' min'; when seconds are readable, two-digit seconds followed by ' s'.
10 h 49 min 00 s
